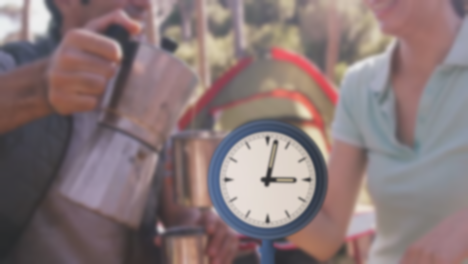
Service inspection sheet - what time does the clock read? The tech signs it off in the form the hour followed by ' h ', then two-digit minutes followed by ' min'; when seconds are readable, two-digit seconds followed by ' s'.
3 h 02 min
